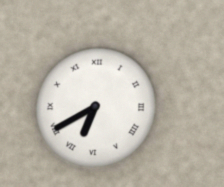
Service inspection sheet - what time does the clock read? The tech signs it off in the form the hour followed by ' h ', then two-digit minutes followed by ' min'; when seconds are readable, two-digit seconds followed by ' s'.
6 h 40 min
